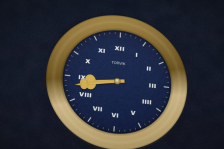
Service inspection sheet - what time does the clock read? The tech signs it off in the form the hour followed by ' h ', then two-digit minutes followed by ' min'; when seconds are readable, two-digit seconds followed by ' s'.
8 h 43 min
